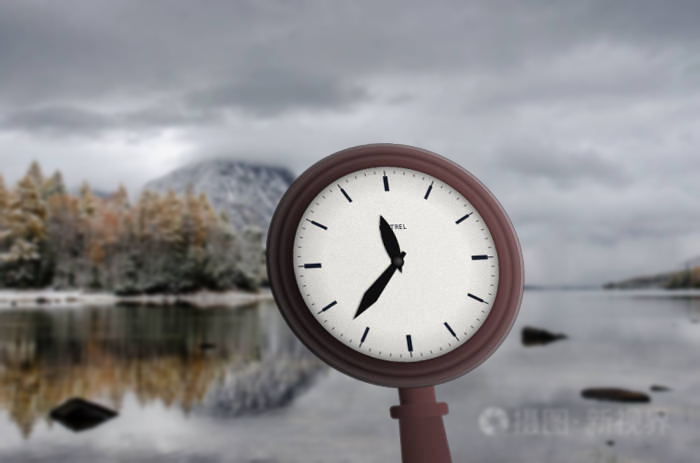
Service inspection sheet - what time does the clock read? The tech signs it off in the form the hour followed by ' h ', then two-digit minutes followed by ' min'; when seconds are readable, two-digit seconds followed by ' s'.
11 h 37 min
